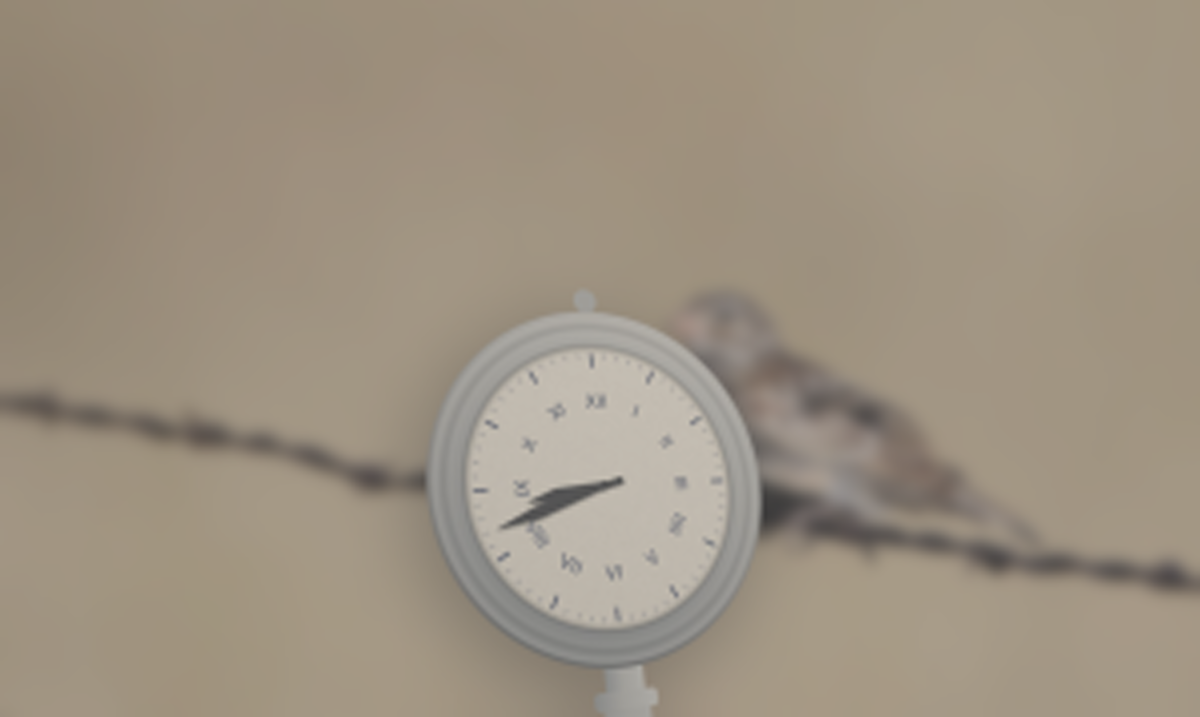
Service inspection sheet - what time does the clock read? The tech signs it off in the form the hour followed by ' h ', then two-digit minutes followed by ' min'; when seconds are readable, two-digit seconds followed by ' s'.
8 h 42 min
